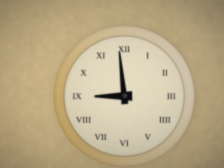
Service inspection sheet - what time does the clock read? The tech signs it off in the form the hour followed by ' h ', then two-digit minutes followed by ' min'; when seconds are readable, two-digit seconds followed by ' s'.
8 h 59 min
